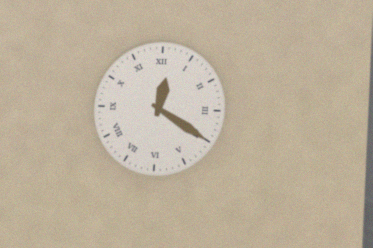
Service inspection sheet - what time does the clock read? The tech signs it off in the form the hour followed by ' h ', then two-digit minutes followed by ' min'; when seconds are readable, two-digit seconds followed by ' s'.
12 h 20 min
